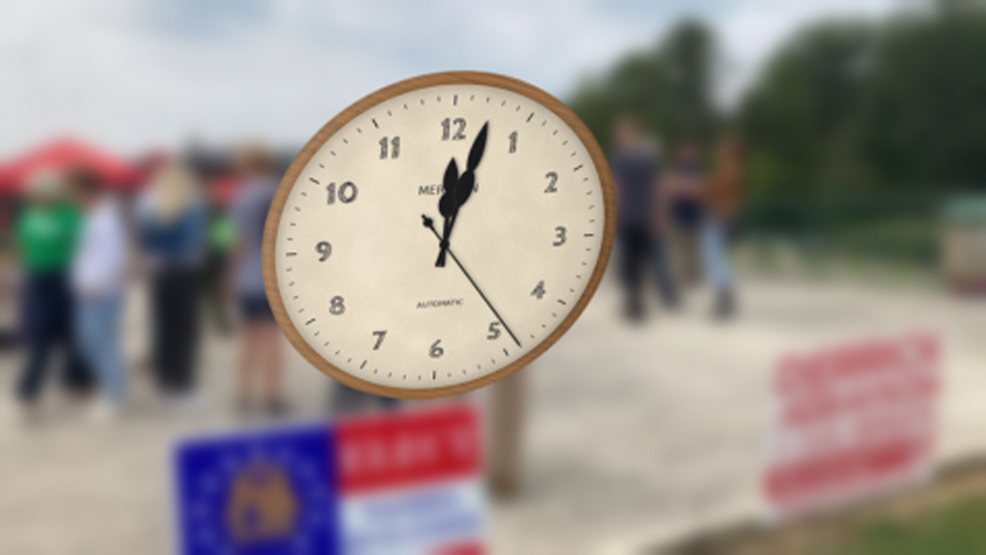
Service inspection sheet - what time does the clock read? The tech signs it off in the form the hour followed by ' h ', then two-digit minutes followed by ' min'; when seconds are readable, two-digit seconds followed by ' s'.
12 h 02 min 24 s
